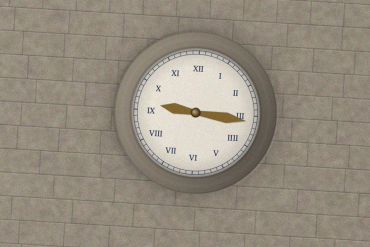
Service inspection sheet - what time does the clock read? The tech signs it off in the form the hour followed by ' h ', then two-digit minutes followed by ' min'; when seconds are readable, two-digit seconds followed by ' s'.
9 h 16 min
